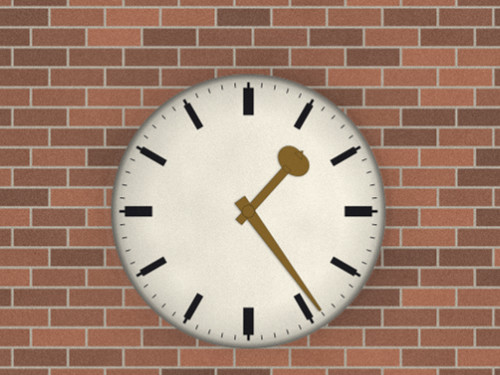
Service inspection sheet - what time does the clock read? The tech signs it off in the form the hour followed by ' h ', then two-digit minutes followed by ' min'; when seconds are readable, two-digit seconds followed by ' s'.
1 h 24 min
